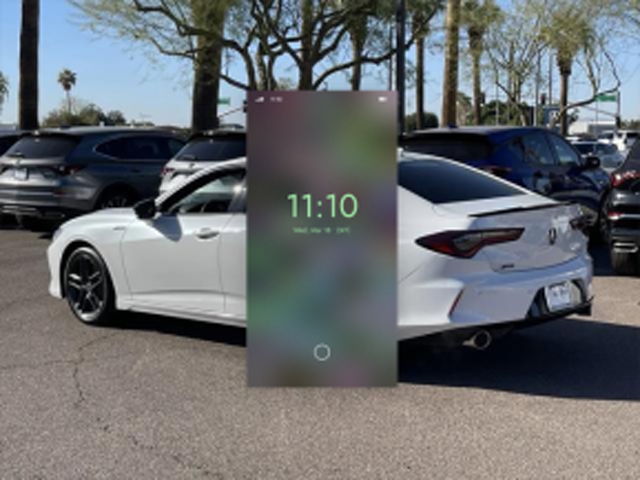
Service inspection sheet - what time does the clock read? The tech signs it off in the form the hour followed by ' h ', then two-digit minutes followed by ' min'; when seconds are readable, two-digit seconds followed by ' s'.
11 h 10 min
